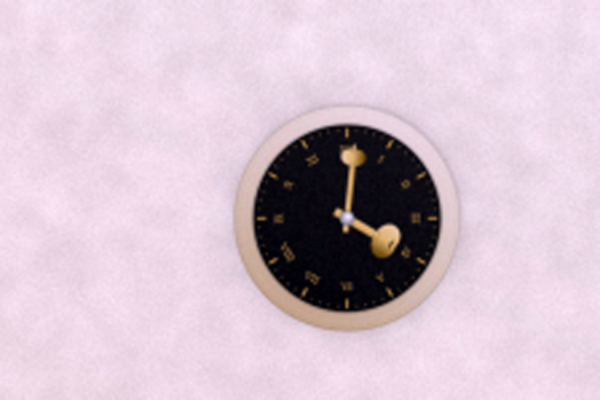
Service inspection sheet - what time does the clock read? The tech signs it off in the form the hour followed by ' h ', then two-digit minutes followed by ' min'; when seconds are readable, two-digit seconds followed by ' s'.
4 h 01 min
